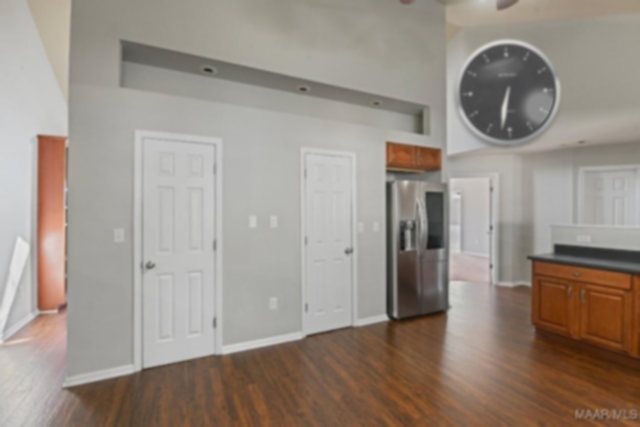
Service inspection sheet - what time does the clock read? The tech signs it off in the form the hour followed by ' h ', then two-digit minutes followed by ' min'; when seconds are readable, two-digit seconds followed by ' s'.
6 h 32 min
